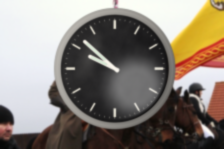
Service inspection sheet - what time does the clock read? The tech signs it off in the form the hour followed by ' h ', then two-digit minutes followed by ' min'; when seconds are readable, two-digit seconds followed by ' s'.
9 h 52 min
